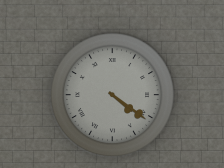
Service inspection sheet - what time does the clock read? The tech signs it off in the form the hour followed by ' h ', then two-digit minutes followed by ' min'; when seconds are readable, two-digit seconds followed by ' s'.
4 h 21 min
